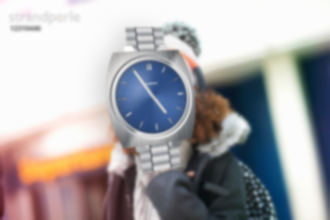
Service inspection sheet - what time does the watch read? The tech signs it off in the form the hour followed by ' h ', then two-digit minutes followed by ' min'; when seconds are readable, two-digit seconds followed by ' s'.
4 h 55 min
